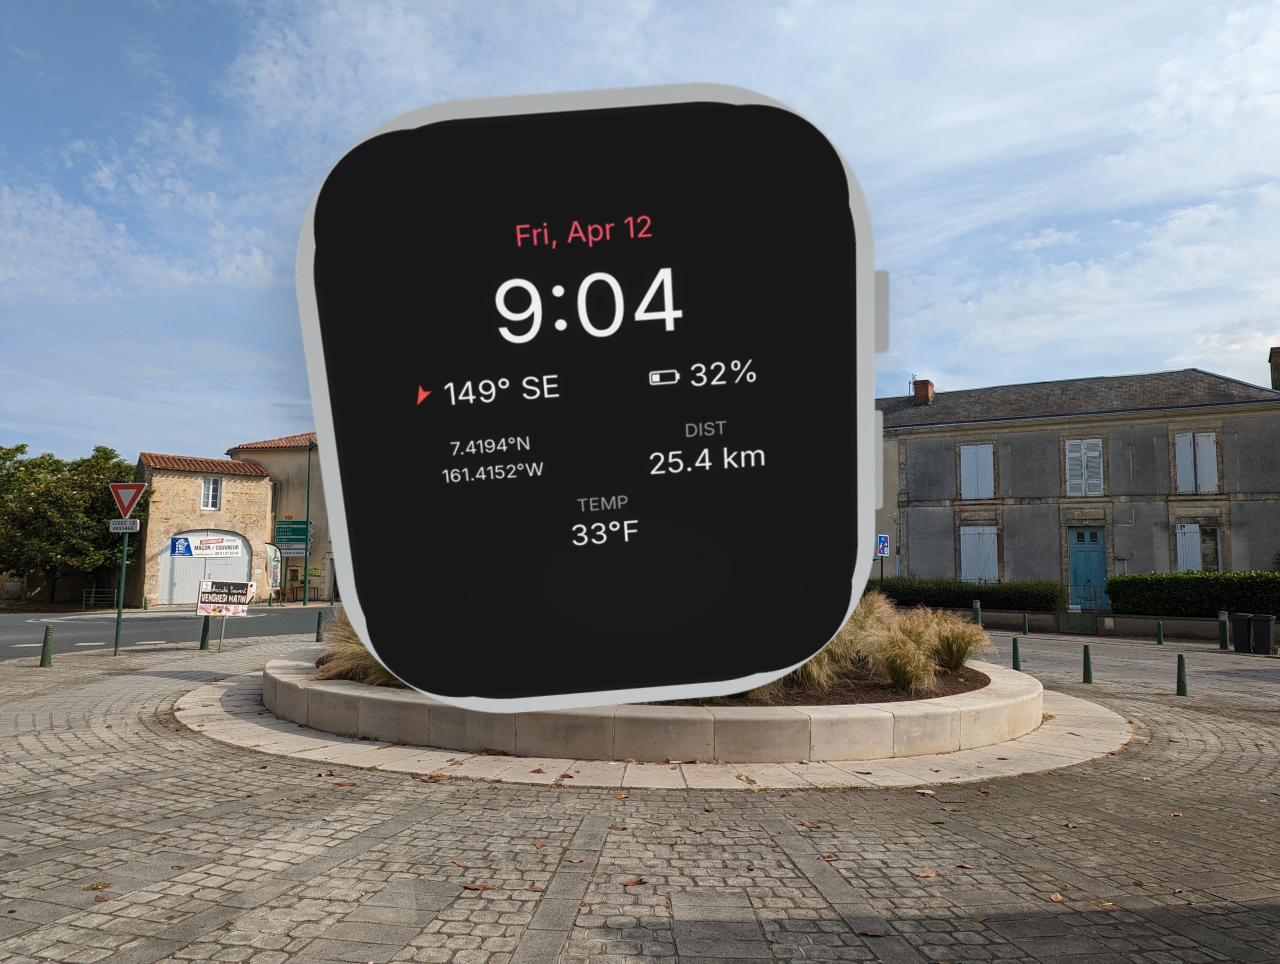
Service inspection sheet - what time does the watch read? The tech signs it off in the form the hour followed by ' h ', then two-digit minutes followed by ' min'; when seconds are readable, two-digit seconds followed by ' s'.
9 h 04 min
